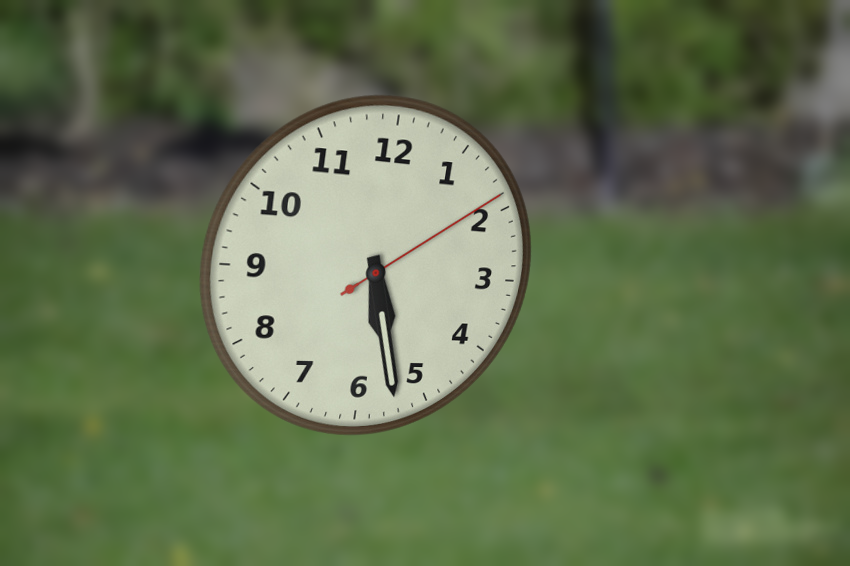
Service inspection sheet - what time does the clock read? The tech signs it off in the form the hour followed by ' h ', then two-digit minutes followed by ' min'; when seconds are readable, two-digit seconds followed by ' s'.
5 h 27 min 09 s
